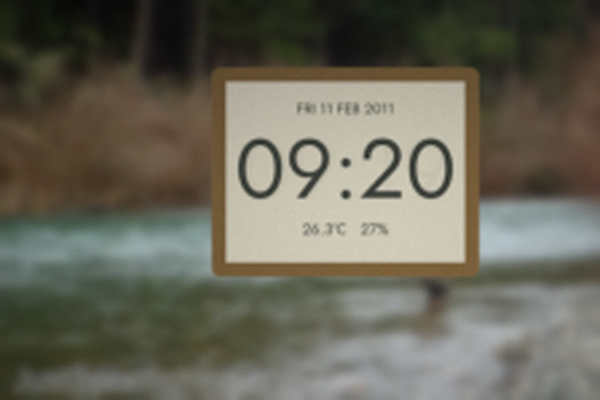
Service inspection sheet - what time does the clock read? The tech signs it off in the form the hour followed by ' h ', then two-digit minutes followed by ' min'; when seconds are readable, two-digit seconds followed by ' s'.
9 h 20 min
